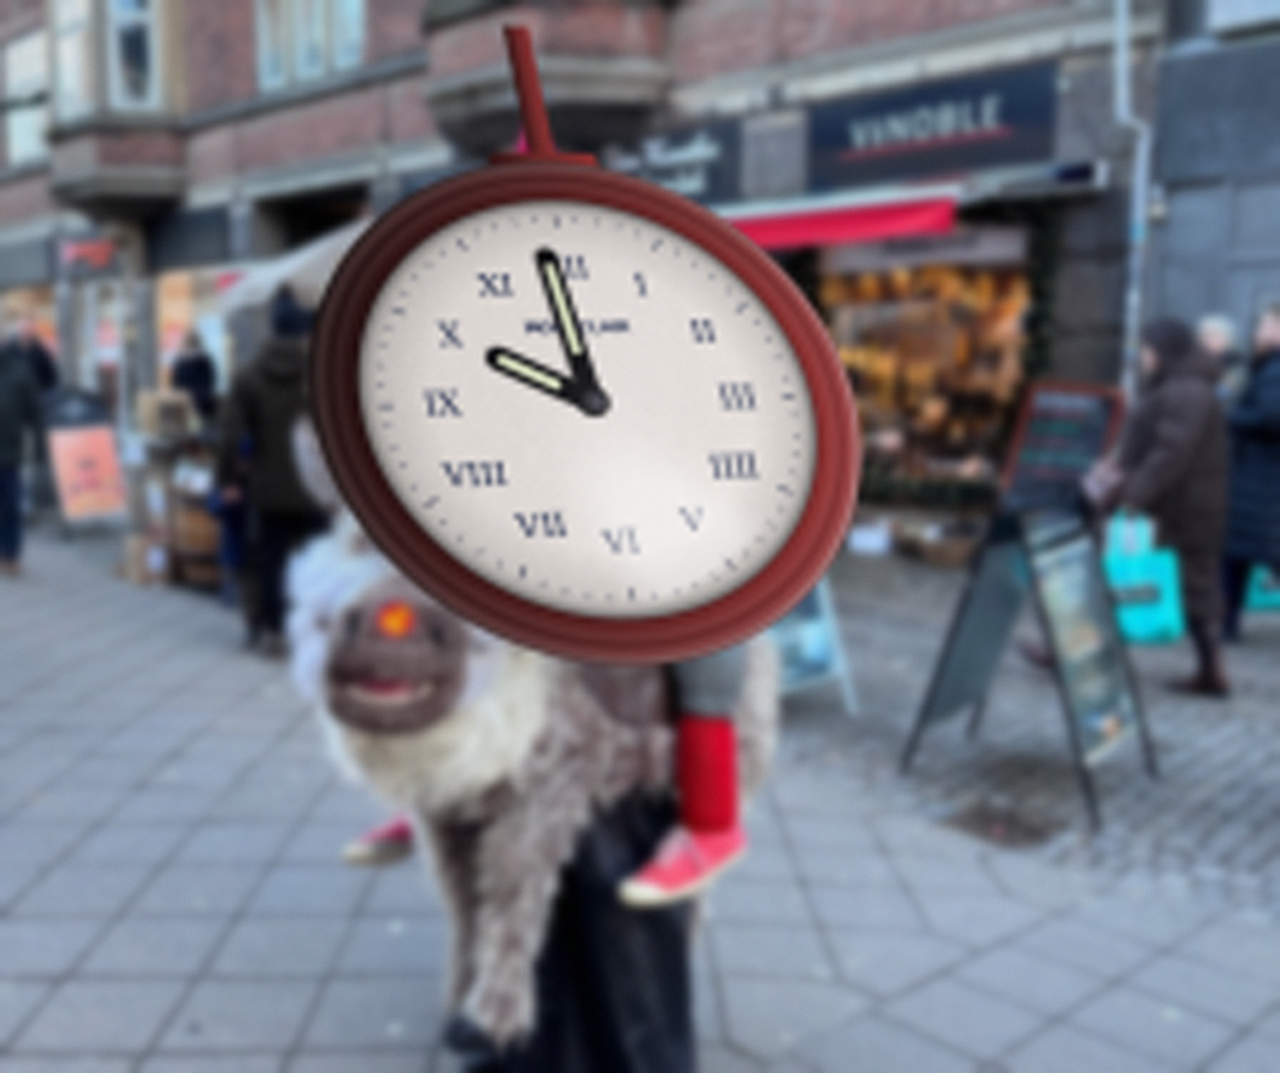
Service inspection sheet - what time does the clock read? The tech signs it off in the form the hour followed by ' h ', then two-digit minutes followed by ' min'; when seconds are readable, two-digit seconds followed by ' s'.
9 h 59 min
